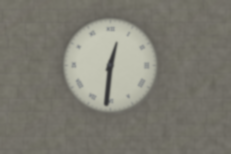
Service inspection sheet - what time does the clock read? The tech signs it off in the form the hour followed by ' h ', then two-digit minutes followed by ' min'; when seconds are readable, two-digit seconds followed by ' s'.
12 h 31 min
